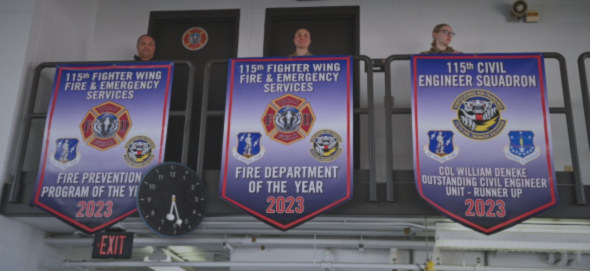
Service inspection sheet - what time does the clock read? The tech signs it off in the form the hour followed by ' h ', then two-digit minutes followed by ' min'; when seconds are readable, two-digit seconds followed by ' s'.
6 h 28 min
